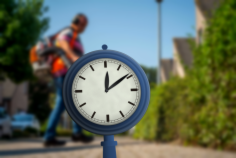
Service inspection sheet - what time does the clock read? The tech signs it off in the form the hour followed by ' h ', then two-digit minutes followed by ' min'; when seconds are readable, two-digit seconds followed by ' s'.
12 h 09 min
